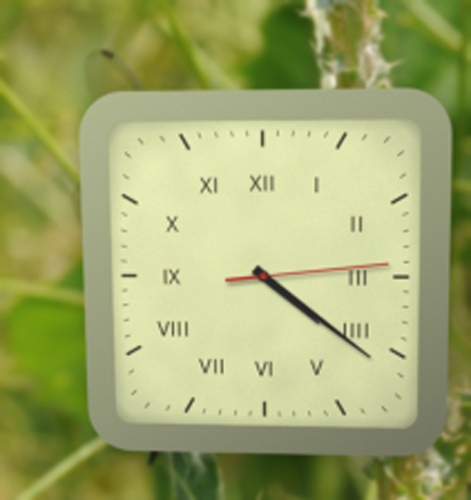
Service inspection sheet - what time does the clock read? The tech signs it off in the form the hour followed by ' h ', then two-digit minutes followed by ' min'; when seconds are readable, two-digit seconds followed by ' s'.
4 h 21 min 14 s
